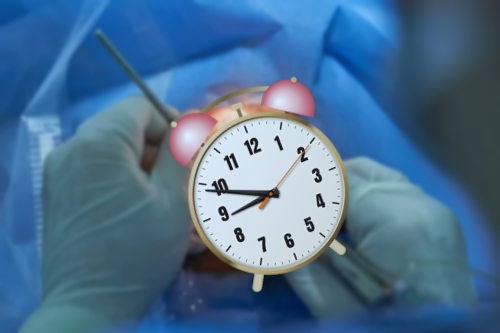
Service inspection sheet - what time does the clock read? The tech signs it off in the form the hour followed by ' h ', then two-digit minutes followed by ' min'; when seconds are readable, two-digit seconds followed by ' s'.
8 h 49 min 10 s
